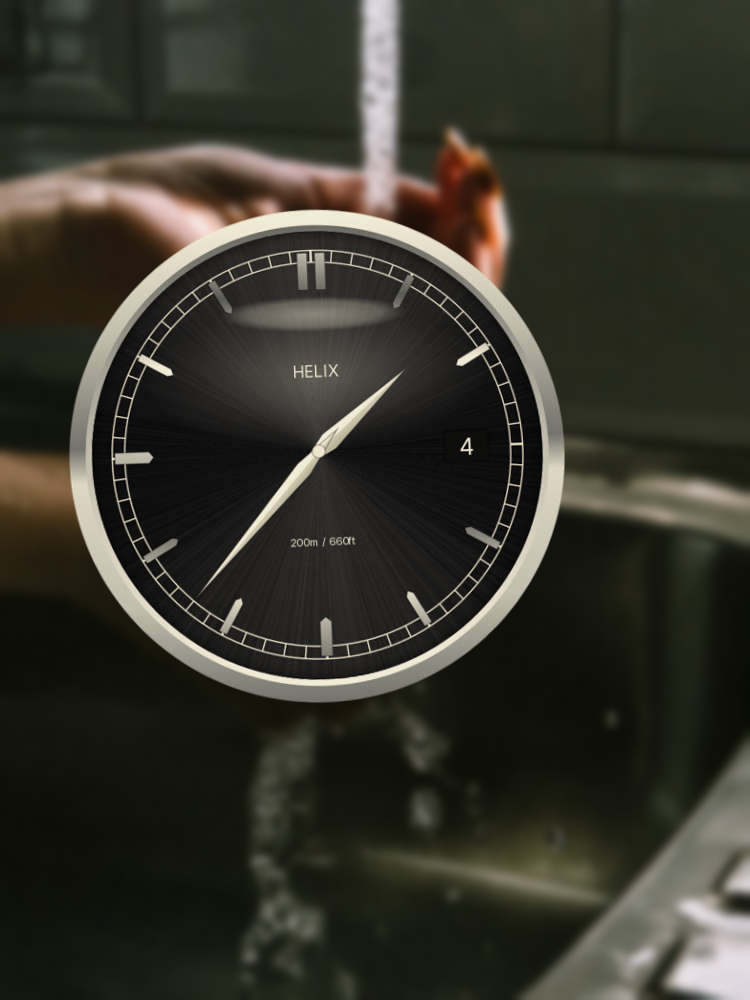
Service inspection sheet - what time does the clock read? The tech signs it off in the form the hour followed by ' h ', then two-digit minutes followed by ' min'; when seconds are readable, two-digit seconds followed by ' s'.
1 h 37 min
